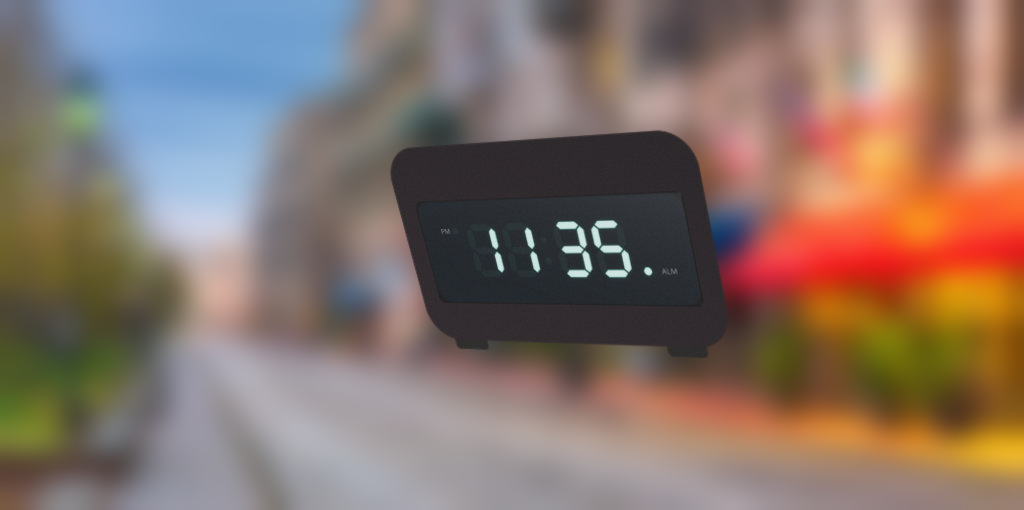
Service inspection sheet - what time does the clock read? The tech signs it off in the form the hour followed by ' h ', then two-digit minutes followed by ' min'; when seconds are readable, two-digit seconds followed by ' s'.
11 h 35 min
